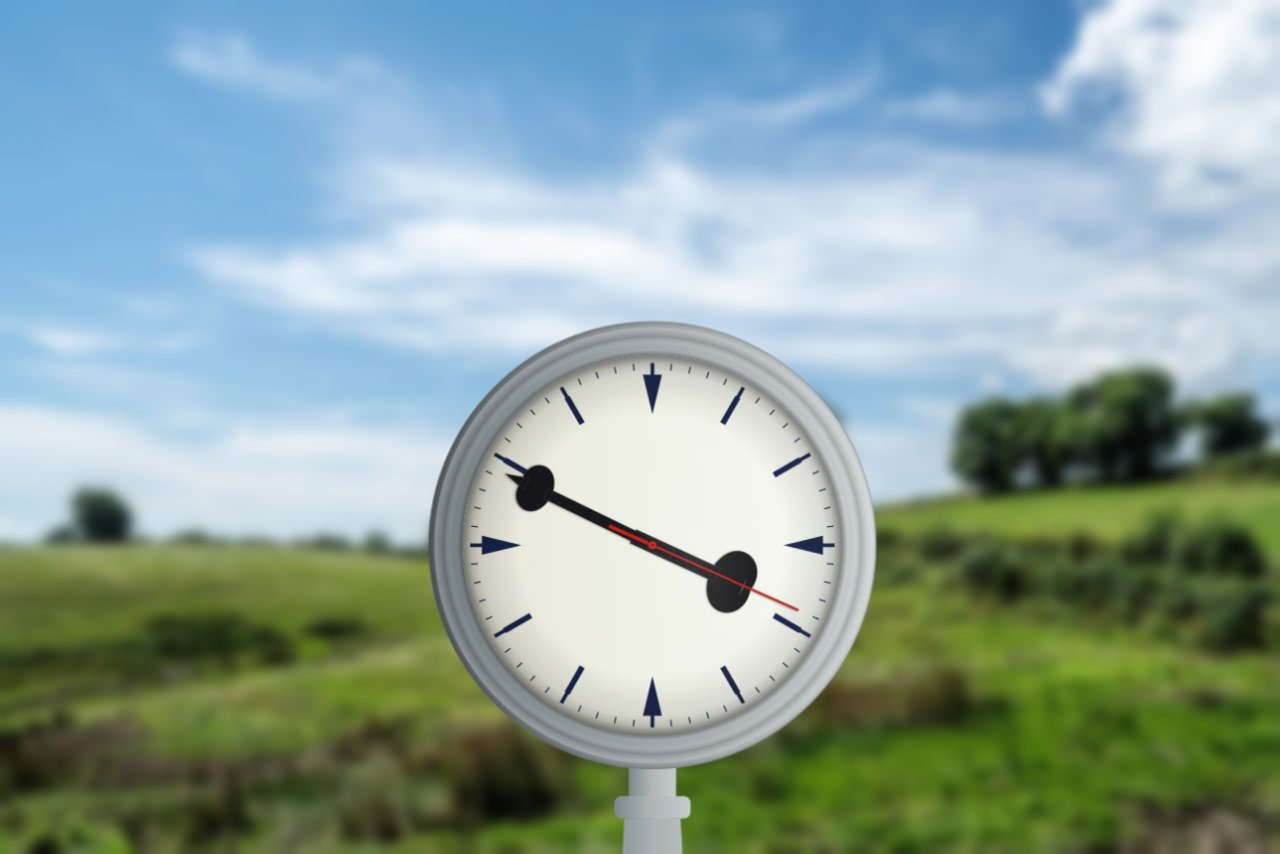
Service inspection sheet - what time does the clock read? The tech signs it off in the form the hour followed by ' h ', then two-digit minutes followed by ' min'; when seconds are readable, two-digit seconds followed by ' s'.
3 h 49 min 19 s
